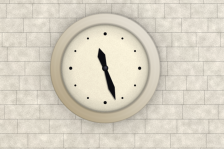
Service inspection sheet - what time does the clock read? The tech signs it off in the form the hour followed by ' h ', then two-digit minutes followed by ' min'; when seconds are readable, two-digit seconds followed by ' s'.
11 h 27 min
